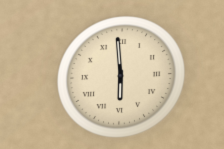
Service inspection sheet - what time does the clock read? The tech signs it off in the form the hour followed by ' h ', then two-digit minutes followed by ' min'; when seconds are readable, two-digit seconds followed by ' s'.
5 h 59 min
